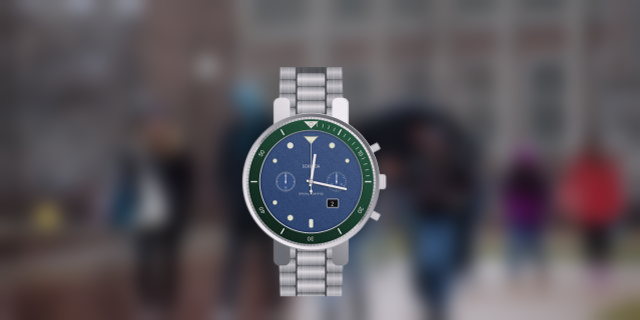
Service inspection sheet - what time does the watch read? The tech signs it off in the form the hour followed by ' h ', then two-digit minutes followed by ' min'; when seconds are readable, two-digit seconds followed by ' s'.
12 h 17 min
